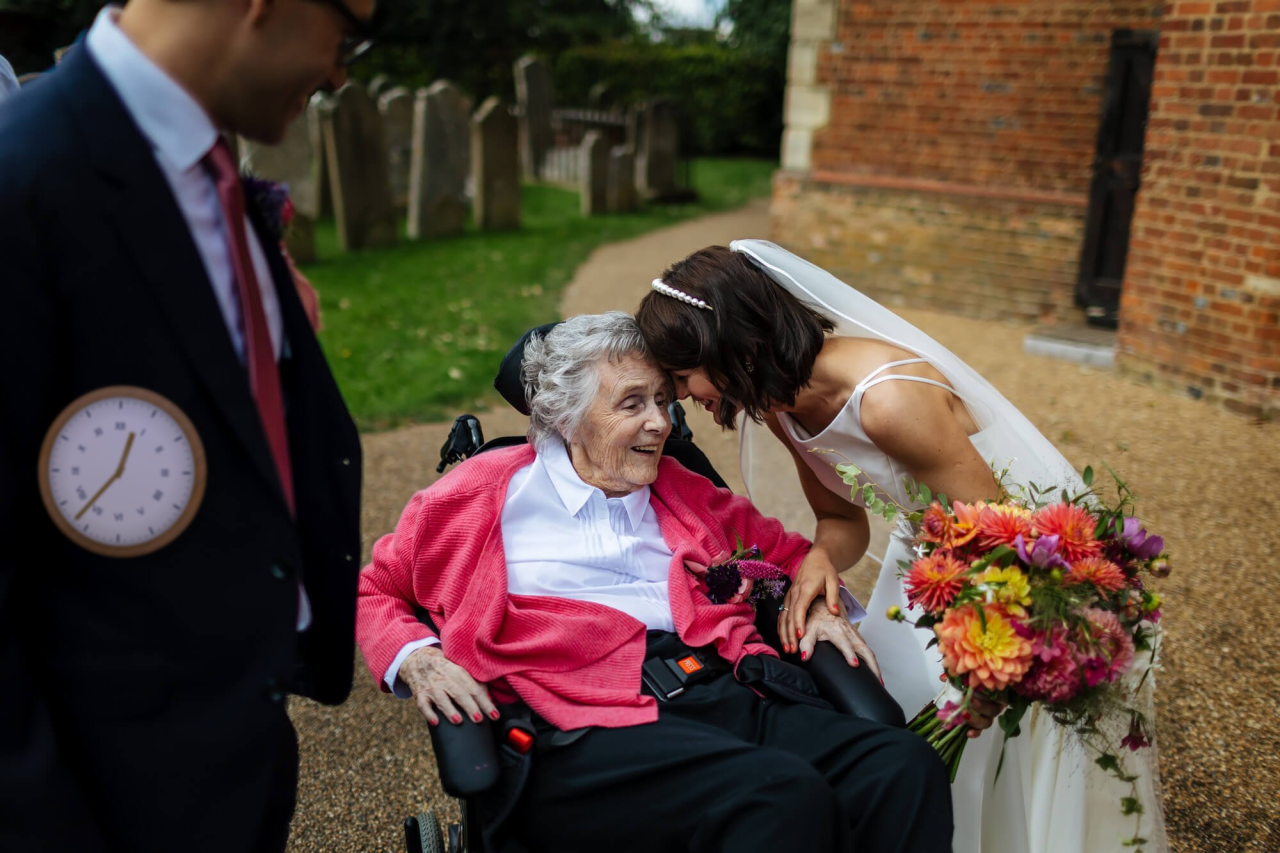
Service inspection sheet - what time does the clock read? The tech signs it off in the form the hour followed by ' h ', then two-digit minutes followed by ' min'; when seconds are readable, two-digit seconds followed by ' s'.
12 h 37 min
